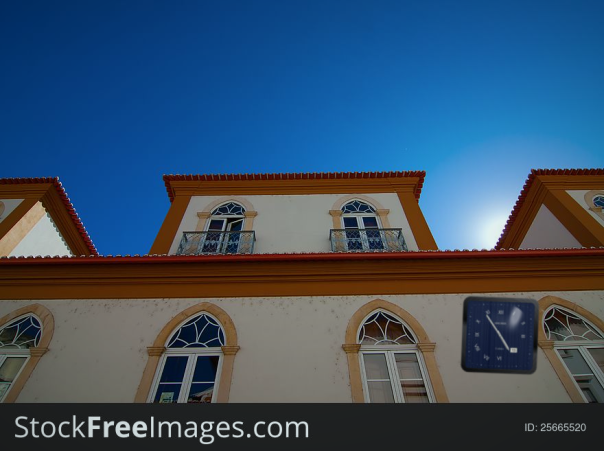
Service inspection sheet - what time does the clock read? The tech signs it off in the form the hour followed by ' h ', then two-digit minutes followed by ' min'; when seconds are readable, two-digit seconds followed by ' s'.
4 h 54 min
